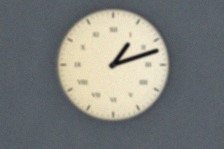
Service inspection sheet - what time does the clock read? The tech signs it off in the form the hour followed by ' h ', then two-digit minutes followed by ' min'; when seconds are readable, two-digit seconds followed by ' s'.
1 h 12 min
